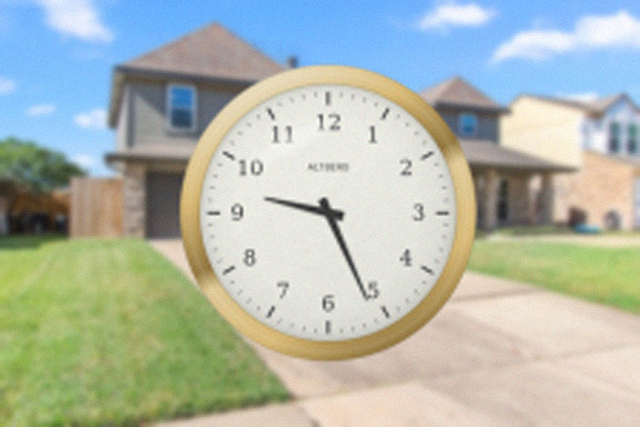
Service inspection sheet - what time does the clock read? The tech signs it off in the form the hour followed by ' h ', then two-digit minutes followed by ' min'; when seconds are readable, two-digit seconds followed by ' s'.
9 h 26 min
